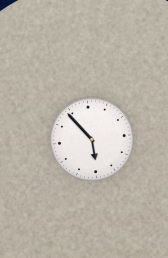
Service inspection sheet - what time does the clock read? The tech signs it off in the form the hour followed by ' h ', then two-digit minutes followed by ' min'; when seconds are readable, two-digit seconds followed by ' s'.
5 h 54 min
